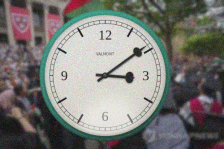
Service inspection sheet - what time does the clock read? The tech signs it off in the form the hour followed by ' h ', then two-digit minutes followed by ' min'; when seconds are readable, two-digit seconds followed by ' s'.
3 h 09 min
